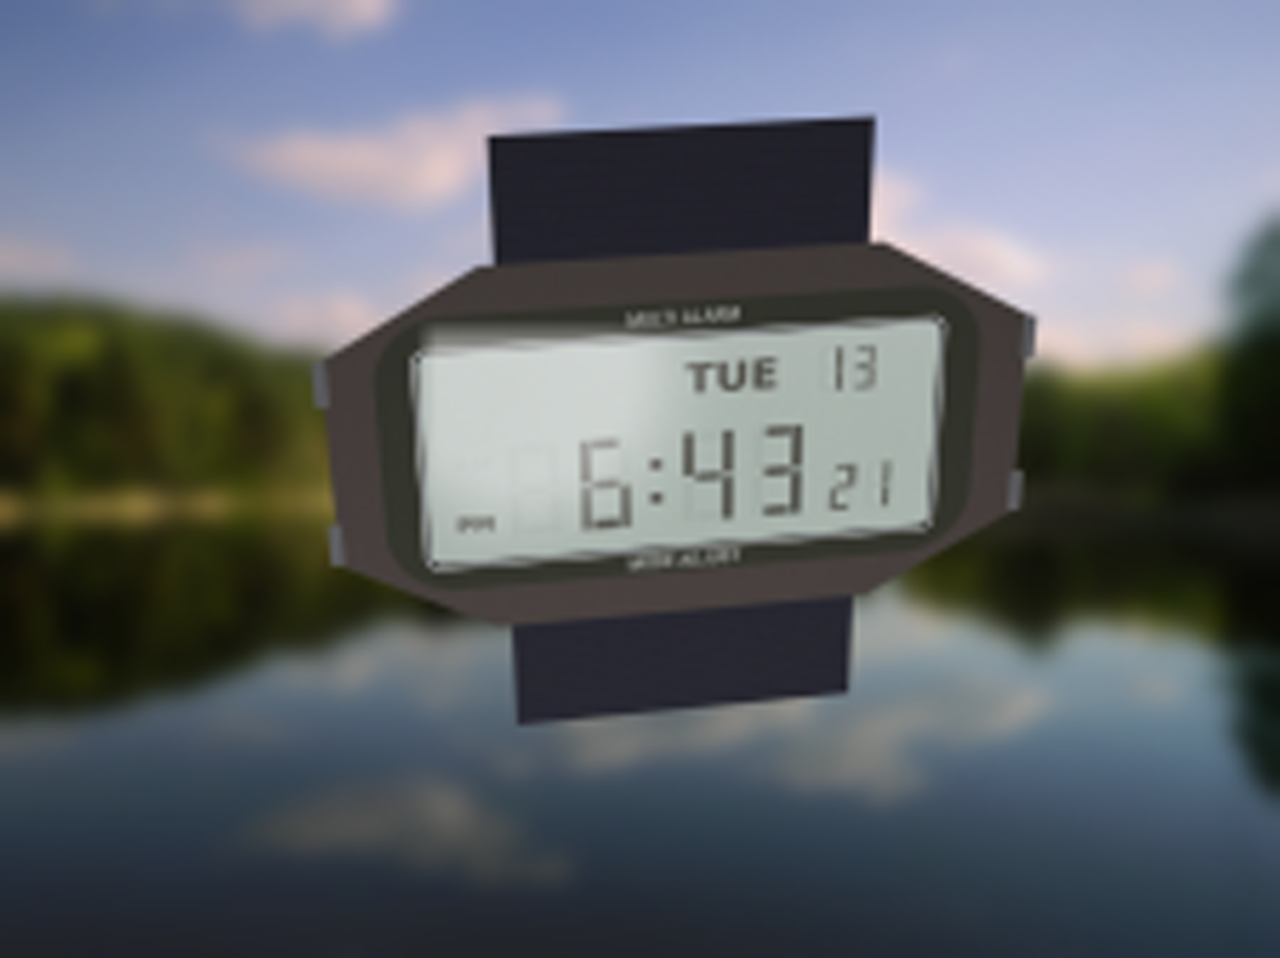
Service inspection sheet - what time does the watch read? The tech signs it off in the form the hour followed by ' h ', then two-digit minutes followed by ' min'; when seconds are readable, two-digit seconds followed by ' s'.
6 h 43 min 21 s
